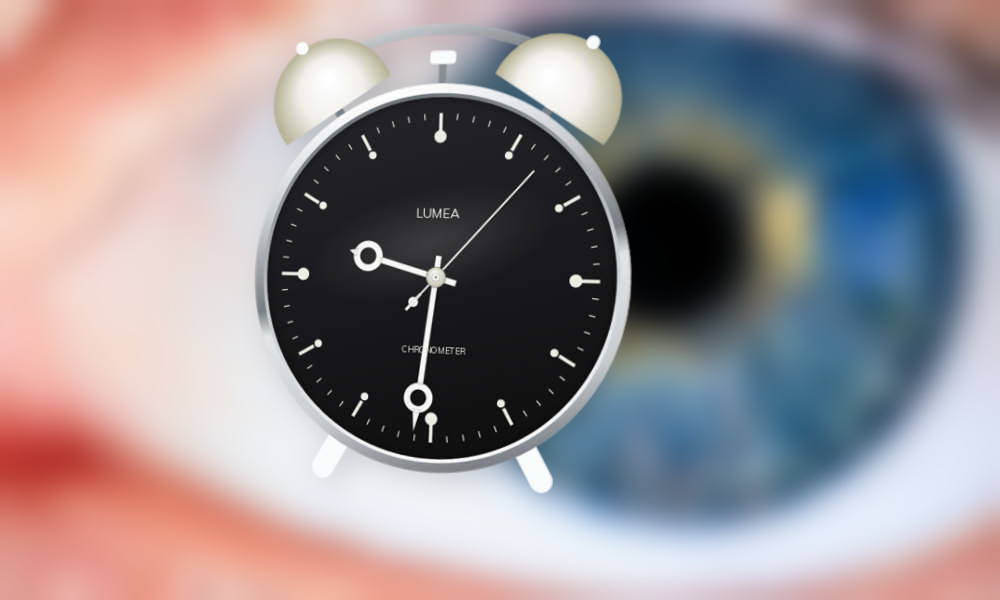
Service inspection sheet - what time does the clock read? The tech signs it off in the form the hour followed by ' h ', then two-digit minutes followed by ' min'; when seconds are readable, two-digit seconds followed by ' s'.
9 h 31 min 07 s
